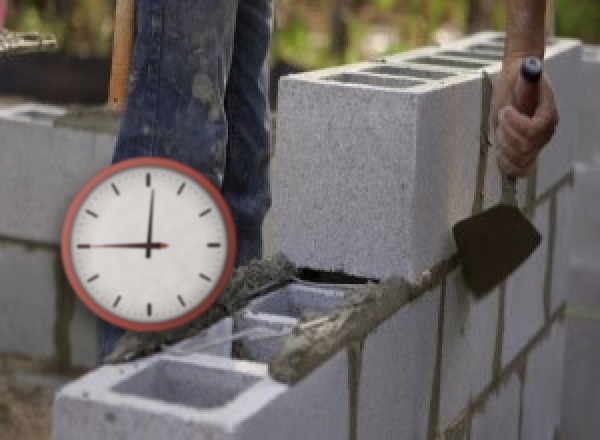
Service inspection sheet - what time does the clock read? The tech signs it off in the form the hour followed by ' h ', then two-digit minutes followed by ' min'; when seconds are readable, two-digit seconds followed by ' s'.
9 h 00 min 45 s
